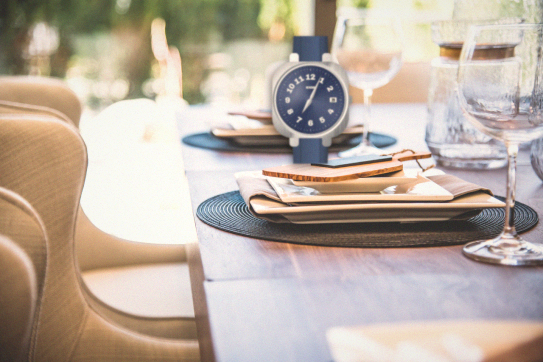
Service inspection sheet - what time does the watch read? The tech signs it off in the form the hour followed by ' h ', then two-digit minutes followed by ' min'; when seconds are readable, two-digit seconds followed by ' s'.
7 h 04 min
